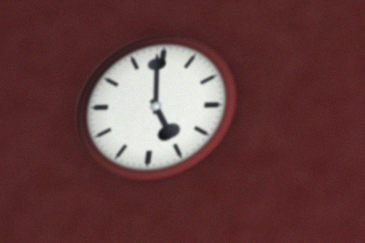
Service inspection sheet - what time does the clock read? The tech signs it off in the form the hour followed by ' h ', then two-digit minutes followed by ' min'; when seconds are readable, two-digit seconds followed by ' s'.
4 h 59 min
